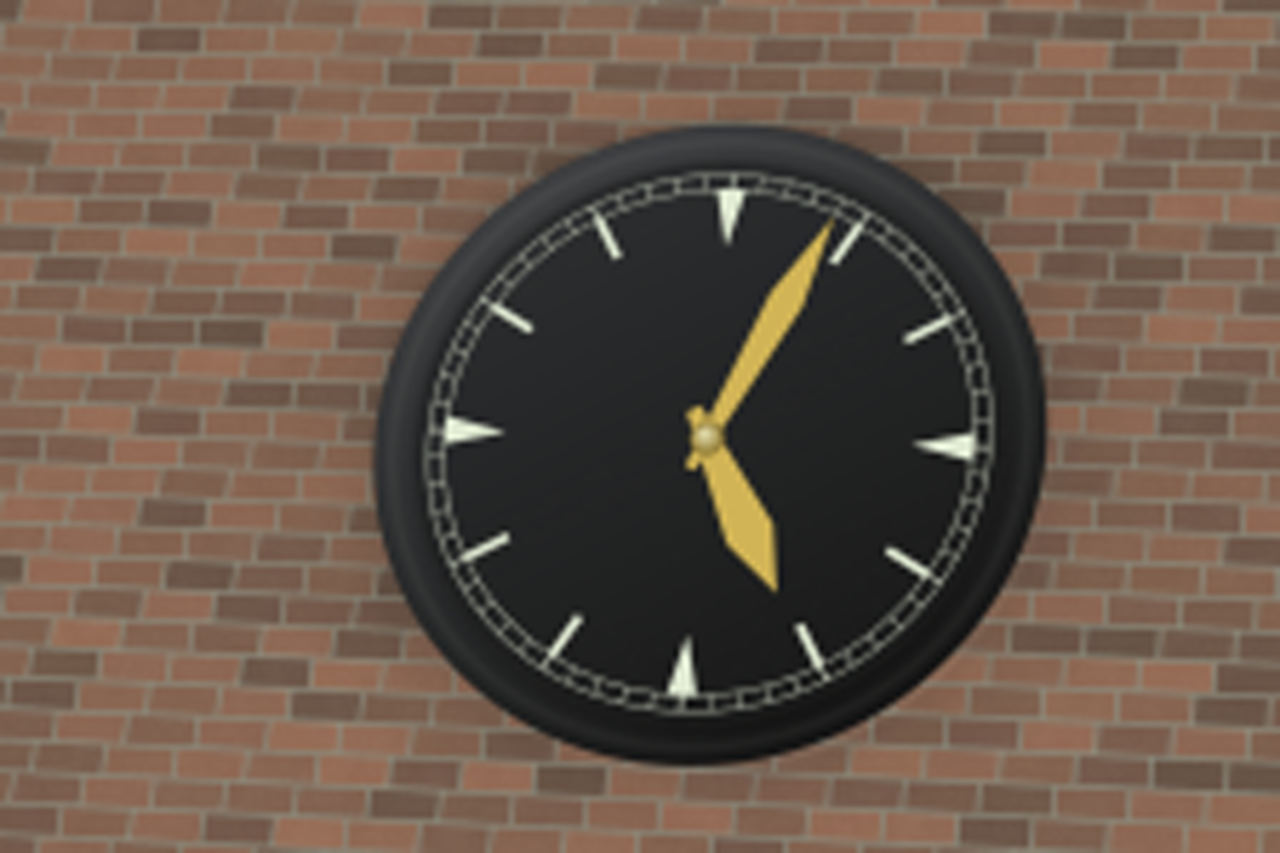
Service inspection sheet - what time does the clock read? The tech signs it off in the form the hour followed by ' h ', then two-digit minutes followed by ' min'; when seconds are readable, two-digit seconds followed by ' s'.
5 h 04 min
